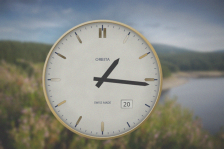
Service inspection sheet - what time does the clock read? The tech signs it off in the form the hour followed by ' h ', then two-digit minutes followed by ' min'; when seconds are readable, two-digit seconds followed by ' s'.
1 h 16 min
